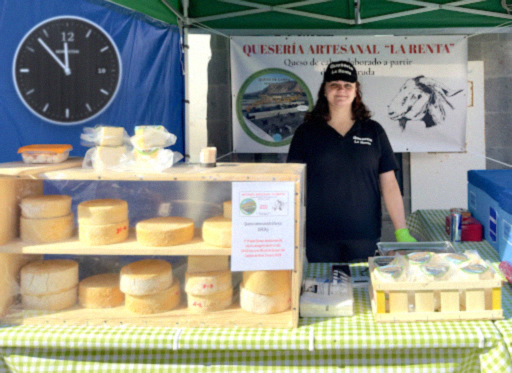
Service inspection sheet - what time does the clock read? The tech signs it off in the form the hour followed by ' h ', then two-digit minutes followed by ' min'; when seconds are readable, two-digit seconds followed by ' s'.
11 h 53 min
